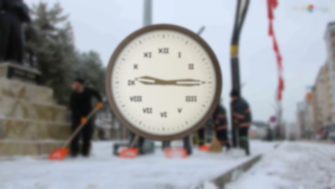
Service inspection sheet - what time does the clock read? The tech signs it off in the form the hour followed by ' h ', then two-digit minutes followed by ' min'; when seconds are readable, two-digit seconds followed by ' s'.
9 h 15 min
